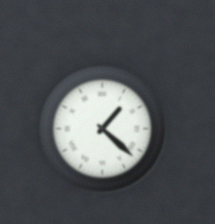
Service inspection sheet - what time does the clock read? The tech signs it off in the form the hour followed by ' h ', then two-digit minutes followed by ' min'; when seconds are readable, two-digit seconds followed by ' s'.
1 h 22 min
